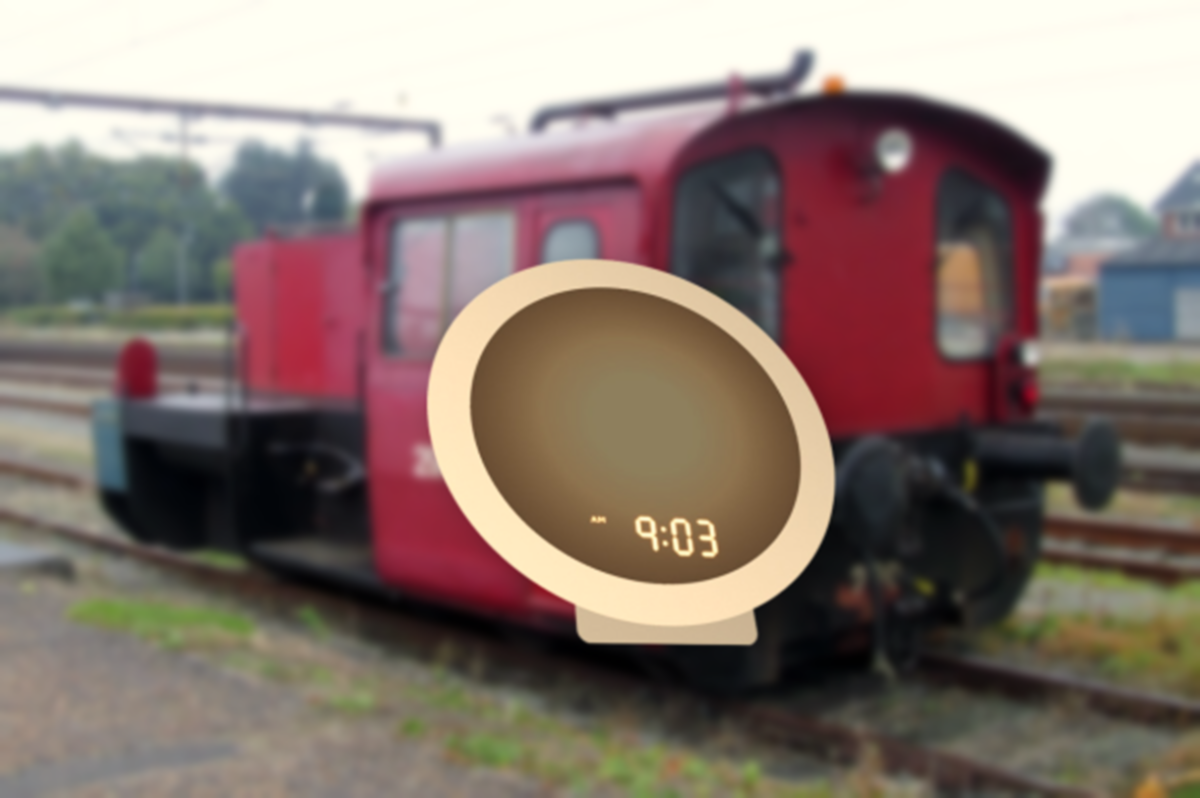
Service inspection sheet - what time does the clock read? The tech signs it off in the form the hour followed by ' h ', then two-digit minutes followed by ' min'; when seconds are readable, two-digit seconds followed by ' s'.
9 h 03 min
